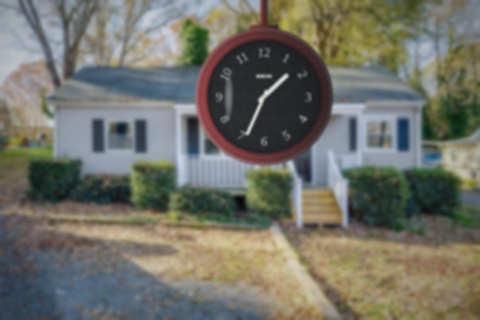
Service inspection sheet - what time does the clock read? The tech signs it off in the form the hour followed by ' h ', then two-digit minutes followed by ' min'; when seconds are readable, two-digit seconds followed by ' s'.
1 h 34 min
